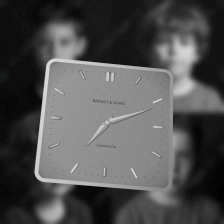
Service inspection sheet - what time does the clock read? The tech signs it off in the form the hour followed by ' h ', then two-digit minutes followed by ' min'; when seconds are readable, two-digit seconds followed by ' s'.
7 h 11 min
